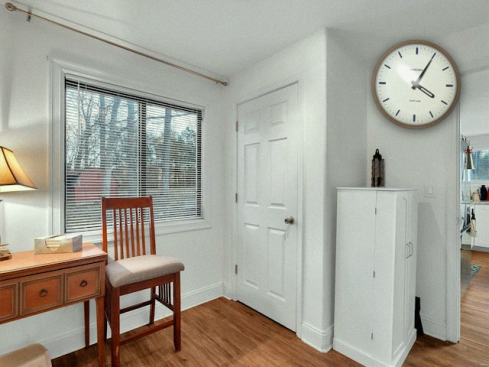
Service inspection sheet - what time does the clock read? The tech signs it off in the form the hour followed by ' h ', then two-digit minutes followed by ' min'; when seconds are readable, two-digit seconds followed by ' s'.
4 h 05 min
